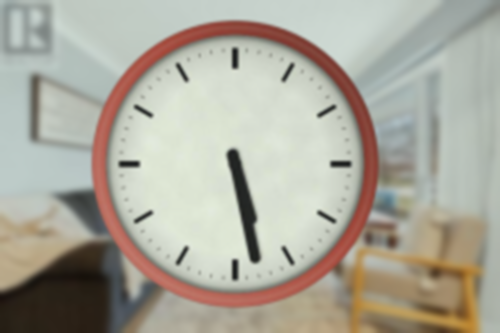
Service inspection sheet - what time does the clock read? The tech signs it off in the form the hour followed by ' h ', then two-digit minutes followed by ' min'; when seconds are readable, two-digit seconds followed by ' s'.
5 h 28 min
